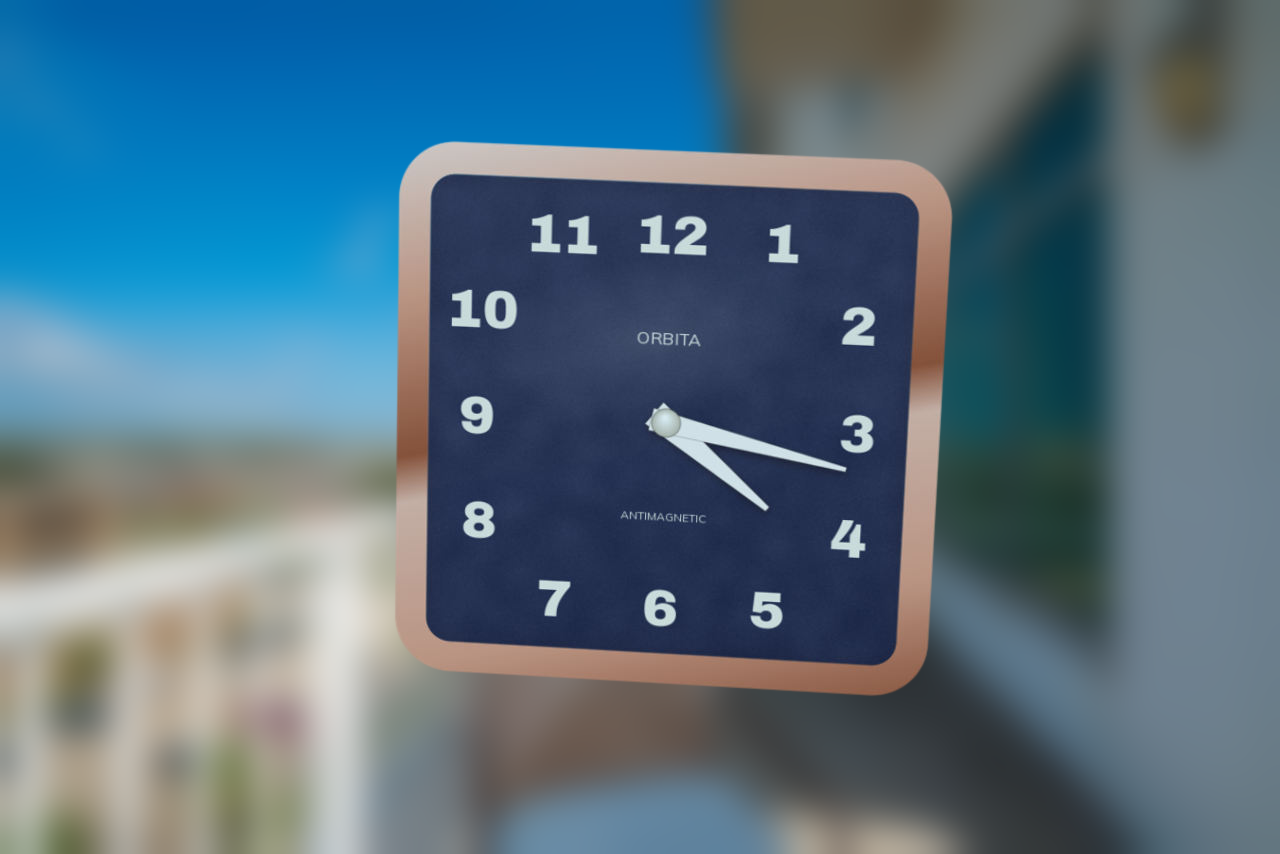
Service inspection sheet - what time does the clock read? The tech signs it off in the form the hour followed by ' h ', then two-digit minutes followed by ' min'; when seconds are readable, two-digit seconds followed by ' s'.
4 h 17 min
